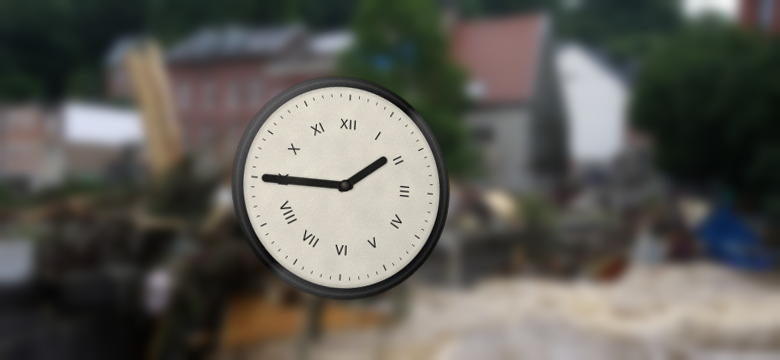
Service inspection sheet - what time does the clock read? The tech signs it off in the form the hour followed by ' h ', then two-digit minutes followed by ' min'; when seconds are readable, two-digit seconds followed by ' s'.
1 h 45 min
